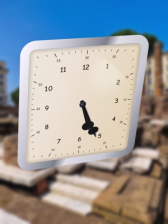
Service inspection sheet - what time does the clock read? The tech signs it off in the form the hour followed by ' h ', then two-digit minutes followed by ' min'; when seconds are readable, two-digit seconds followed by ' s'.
5 h 26 min
